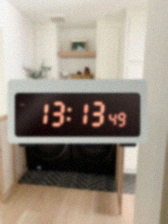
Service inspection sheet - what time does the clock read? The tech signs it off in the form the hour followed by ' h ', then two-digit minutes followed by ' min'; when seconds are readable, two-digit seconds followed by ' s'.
13 h 13 min 49 s
